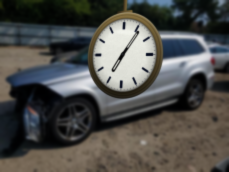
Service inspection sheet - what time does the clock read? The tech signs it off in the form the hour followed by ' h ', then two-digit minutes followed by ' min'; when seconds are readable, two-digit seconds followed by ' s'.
7 h 06 min
